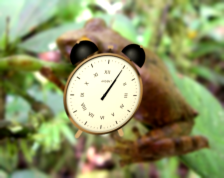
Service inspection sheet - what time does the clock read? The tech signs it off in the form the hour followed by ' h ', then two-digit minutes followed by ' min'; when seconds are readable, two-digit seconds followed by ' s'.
1 h 05 min
